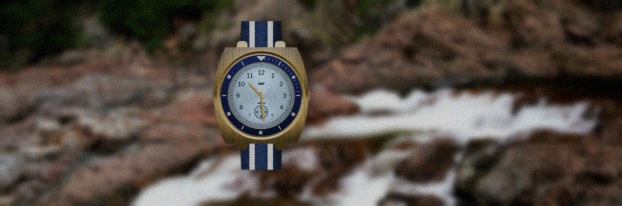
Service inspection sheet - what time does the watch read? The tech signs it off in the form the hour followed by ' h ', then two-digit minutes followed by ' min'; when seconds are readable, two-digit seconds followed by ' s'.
10 h 29 min
